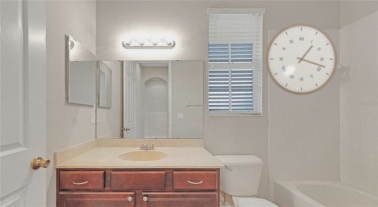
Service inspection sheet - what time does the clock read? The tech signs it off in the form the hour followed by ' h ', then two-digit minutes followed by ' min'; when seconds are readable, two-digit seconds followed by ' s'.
1 h 18 min
